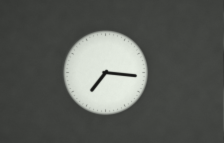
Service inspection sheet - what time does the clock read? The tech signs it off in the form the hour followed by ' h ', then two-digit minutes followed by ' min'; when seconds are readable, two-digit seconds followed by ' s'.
7 h 16 min
